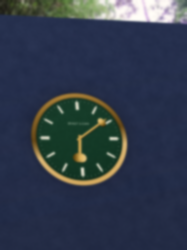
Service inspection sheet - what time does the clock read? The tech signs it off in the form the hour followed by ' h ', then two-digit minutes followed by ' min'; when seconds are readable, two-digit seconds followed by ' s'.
6 h 09 min
